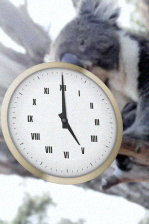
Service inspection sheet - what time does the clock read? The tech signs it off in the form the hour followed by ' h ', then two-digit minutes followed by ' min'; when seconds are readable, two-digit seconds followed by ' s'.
5 h 00 min
